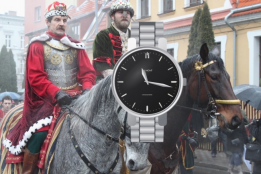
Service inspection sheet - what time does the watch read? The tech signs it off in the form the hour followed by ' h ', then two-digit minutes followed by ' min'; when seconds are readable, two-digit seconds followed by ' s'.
11 h 17 min
